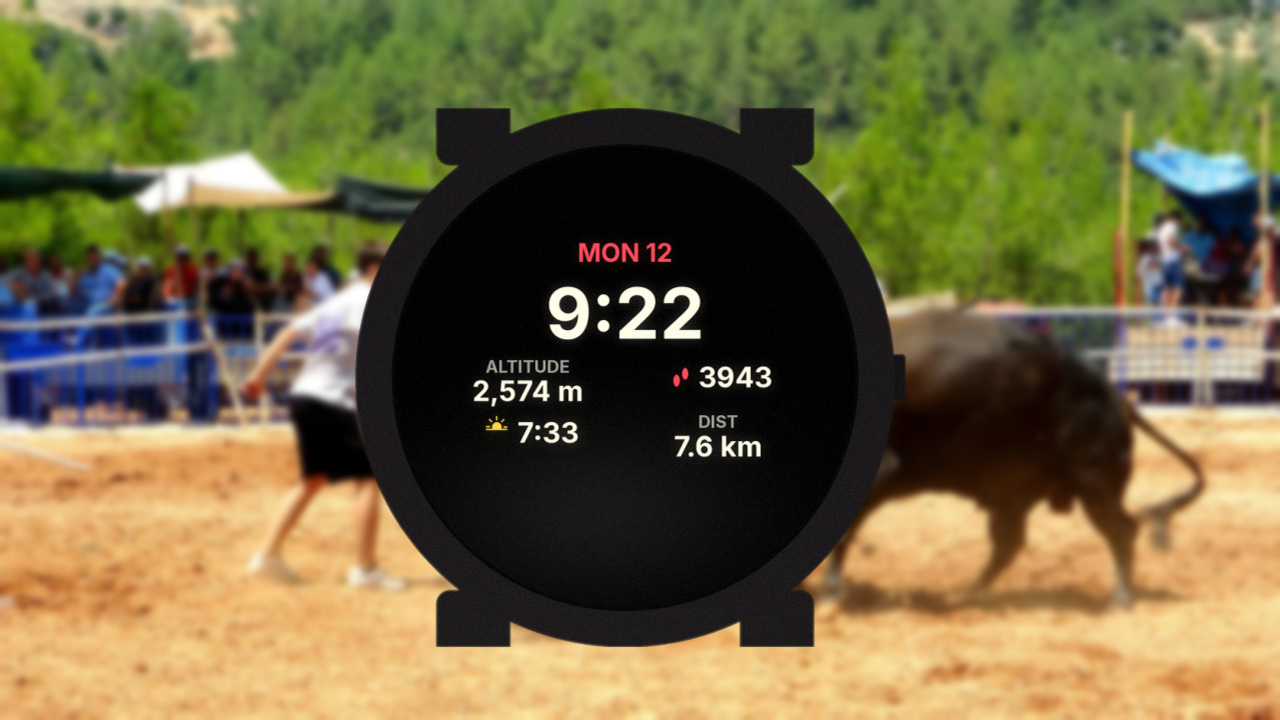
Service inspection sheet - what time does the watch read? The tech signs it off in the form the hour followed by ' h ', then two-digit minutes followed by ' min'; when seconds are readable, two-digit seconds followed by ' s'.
9 h 22 min
